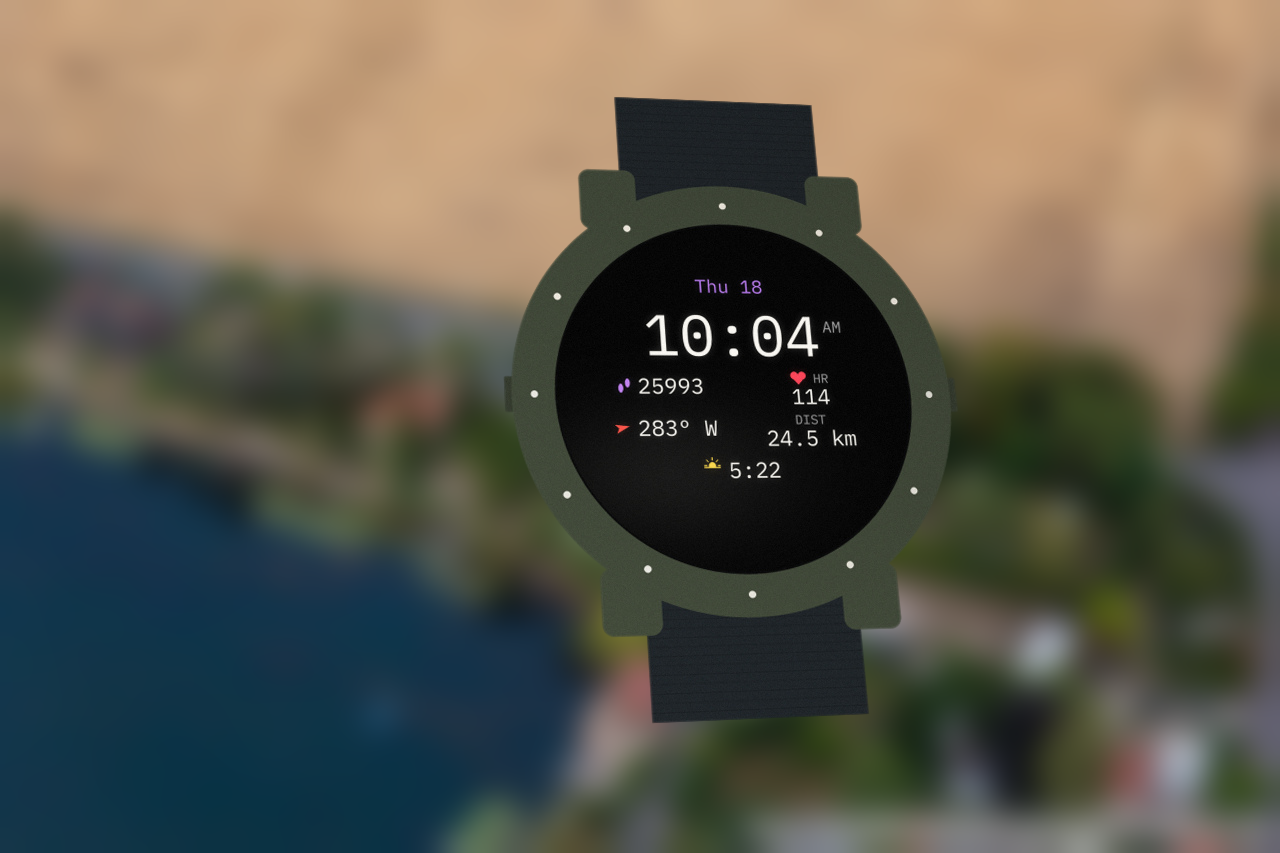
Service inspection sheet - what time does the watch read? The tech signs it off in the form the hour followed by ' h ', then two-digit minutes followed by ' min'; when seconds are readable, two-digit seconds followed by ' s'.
10 h 04 min
